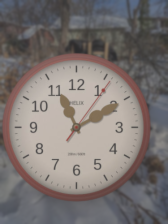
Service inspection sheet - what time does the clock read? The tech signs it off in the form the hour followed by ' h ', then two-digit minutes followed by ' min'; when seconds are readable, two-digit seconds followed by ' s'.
11 h 10 min 06 s
